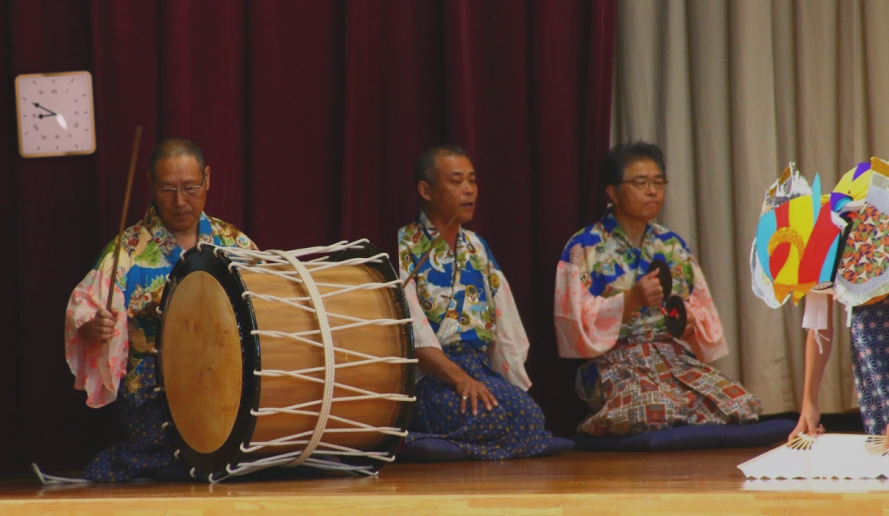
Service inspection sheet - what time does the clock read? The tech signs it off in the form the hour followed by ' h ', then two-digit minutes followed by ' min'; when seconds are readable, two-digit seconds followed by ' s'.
8 h 50 min
